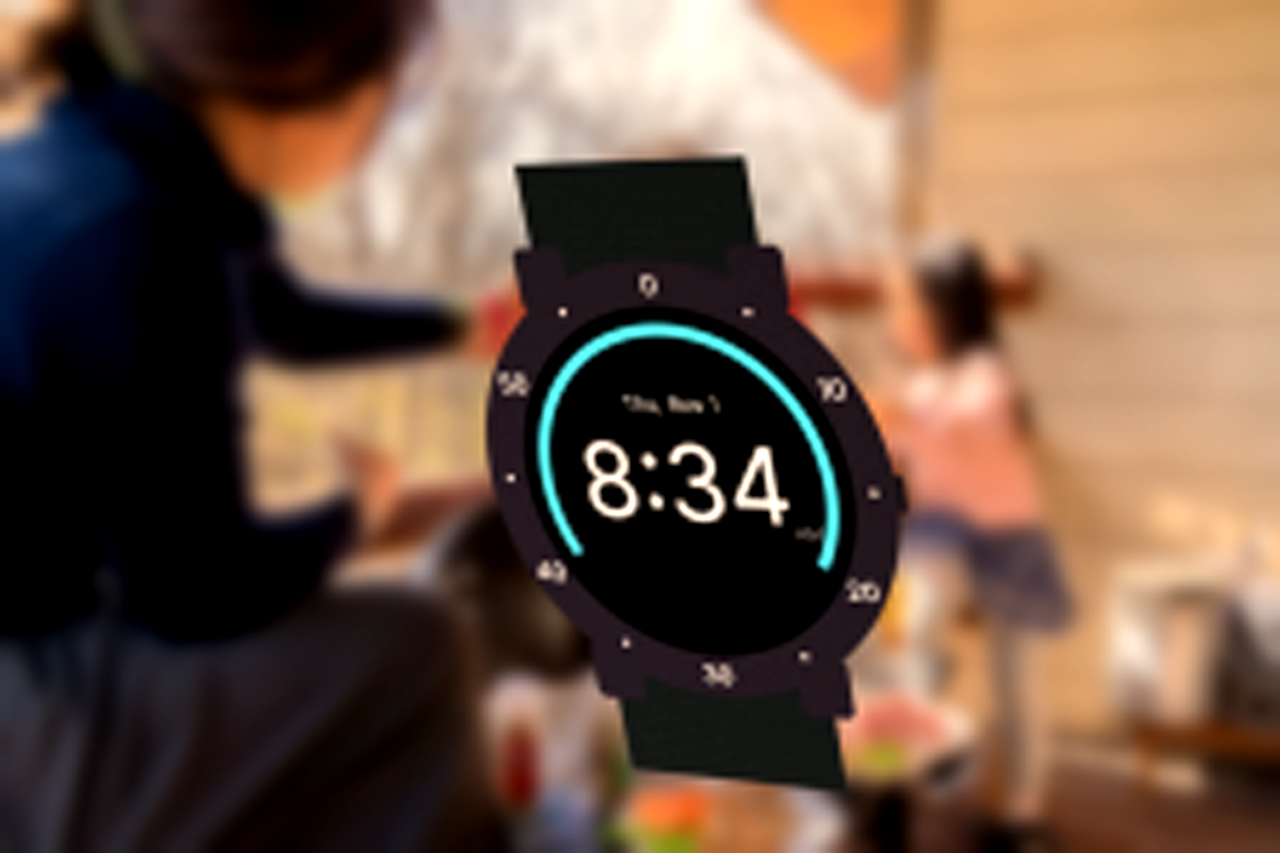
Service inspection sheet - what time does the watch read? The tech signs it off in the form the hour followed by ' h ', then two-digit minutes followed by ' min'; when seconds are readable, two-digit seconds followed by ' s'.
8 h 34 min
